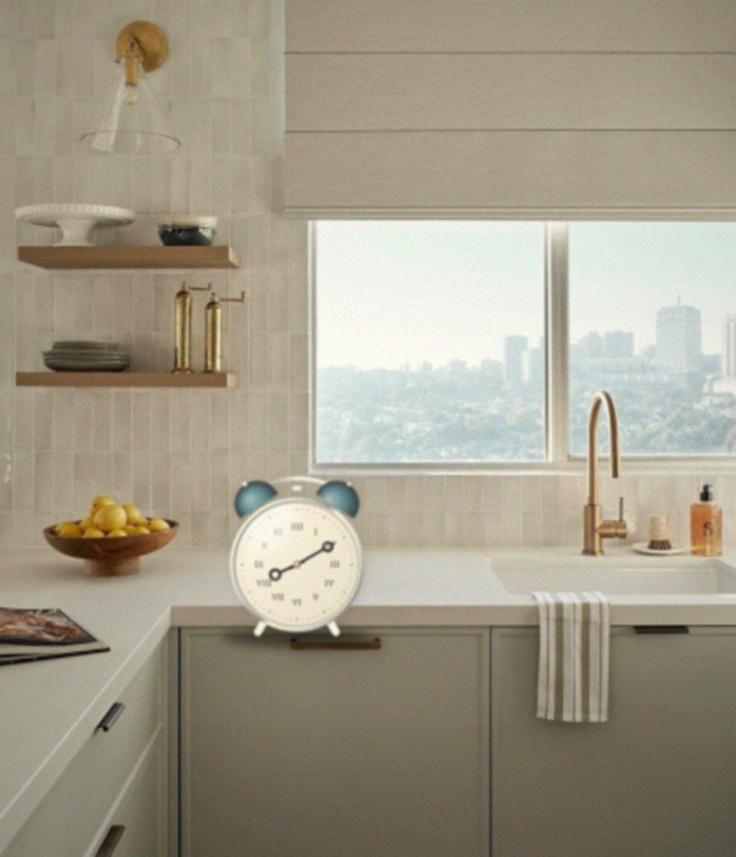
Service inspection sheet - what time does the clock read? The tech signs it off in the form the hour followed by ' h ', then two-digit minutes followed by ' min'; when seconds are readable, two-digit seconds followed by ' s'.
8 h 10 min
